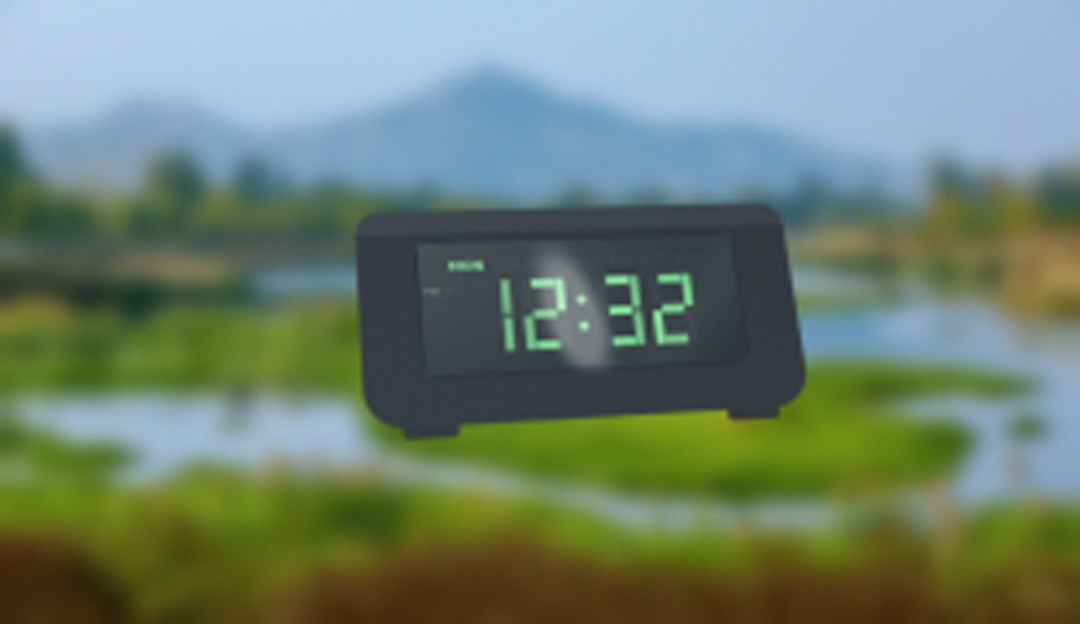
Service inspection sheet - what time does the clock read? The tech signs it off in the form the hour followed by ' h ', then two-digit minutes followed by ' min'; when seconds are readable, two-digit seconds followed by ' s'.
12 h 32 min
